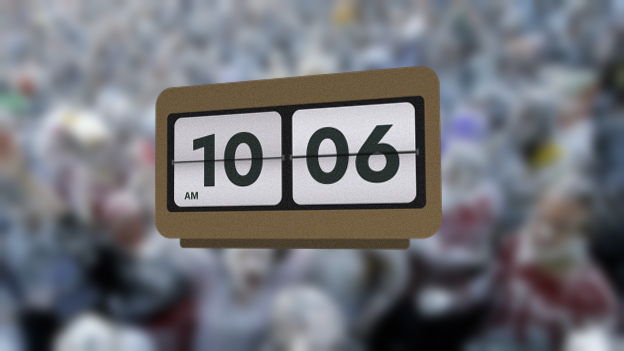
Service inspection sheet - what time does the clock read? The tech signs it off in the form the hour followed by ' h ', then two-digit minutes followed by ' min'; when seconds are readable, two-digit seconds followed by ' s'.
10 h 06 min
